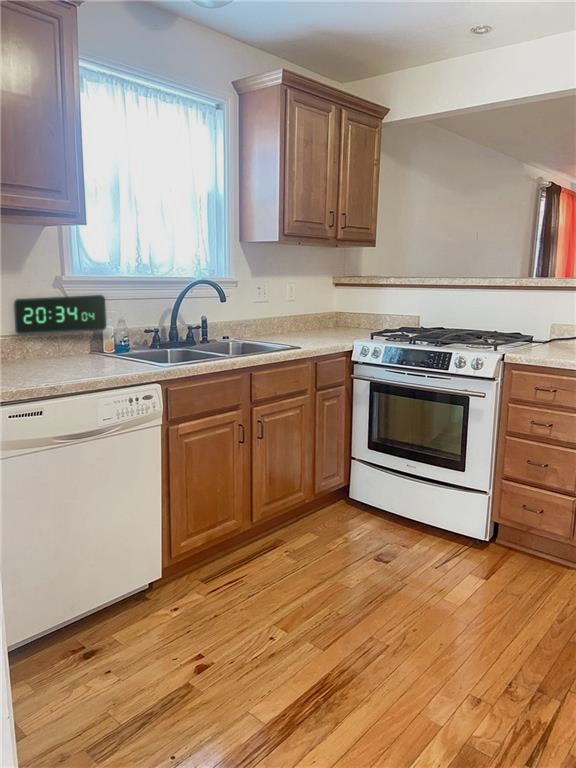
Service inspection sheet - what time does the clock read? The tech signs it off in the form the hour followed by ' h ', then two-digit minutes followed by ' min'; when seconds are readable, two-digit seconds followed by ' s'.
20 h 34 min
